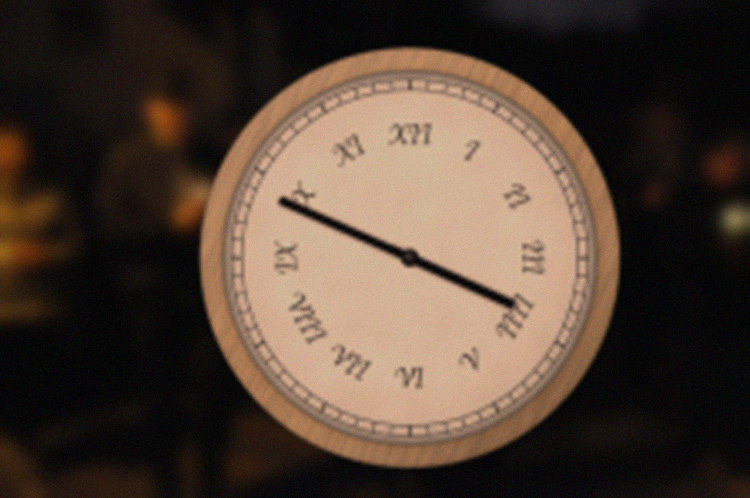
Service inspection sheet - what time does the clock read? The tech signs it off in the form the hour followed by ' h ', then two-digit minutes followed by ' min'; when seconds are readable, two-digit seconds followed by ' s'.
3 h 49 min
